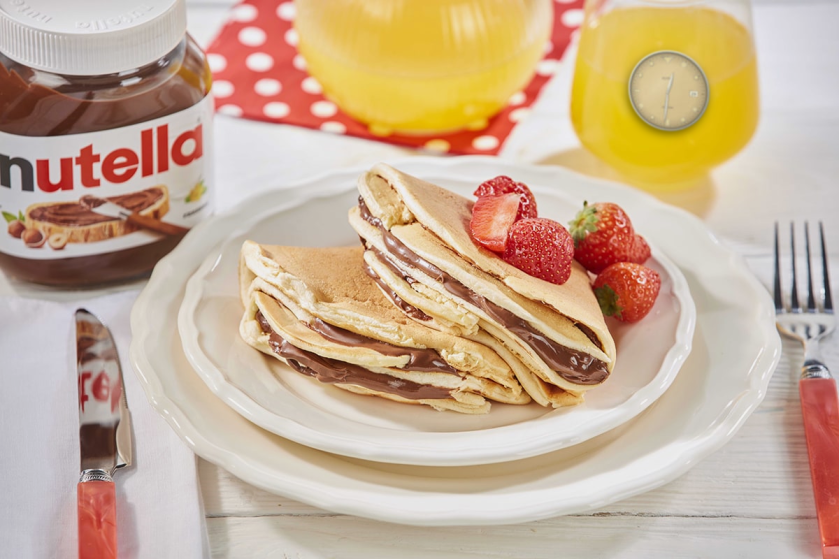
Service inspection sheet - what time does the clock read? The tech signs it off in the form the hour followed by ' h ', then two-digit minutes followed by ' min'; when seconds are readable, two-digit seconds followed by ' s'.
12 h 31 min
